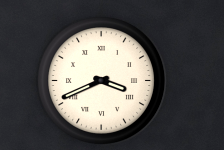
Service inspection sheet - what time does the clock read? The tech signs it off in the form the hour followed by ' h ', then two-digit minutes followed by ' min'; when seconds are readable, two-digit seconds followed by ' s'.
3 h 41 min
